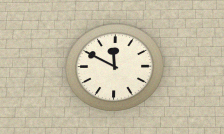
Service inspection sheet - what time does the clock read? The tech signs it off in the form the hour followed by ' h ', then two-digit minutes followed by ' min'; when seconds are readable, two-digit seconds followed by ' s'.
11 h 50 min
